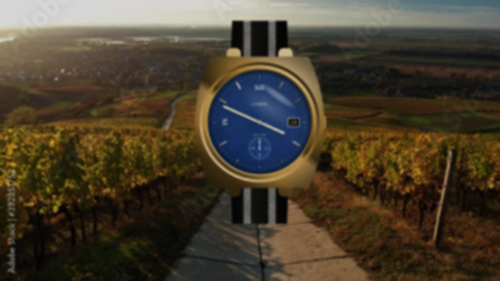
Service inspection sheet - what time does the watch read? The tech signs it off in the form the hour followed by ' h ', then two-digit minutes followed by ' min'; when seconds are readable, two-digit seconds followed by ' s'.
3 h 49 min
